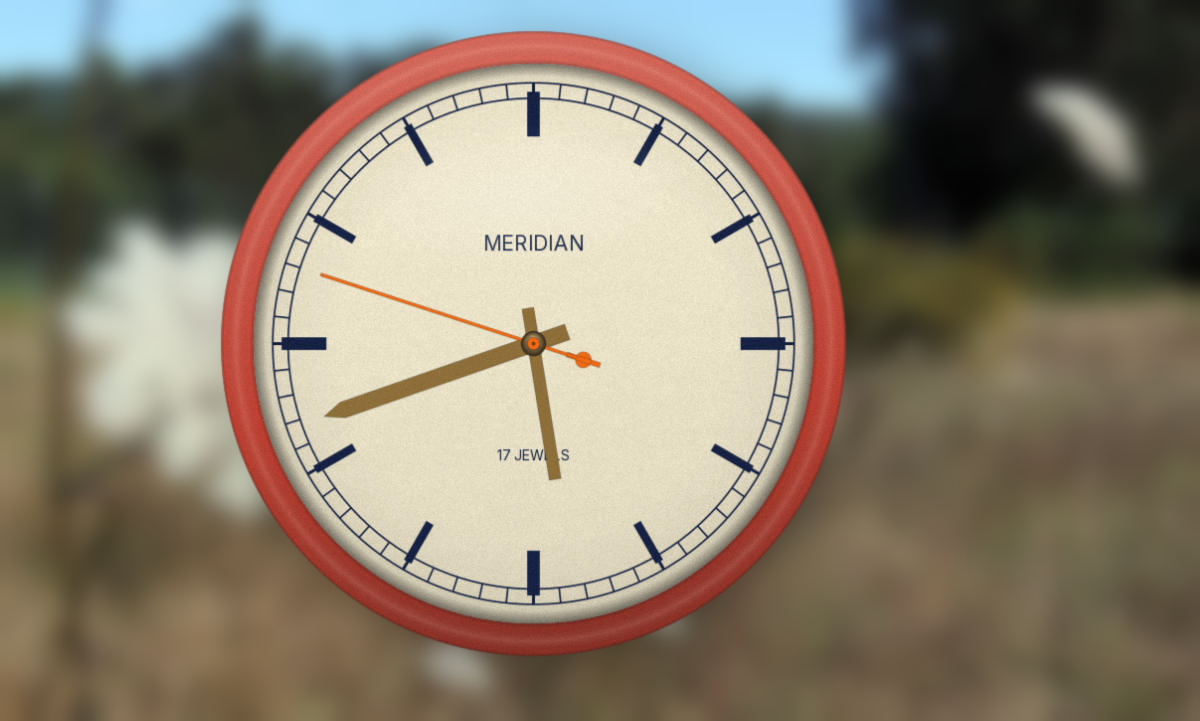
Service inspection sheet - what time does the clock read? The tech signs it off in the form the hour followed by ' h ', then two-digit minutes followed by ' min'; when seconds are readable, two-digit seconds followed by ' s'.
5 h 41 min 48 s
